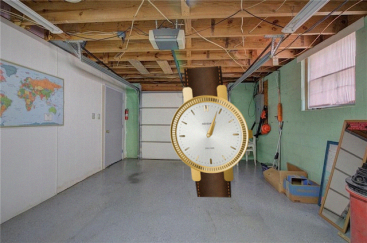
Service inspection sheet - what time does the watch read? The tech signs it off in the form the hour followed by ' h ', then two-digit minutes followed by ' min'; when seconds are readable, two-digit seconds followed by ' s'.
1 h 04 min
